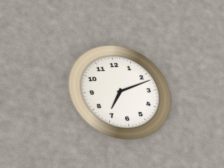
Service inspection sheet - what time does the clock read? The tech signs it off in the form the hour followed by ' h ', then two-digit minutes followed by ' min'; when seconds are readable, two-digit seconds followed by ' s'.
7 h 12 min
